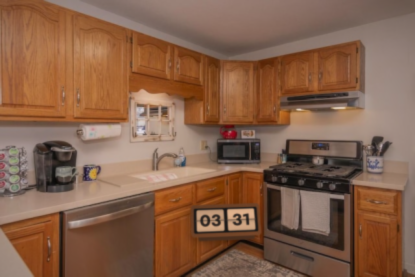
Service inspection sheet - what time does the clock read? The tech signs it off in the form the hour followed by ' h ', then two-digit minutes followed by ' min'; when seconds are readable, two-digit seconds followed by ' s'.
3 h 31 min
